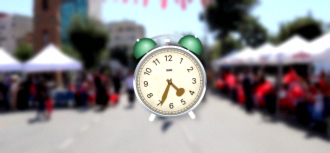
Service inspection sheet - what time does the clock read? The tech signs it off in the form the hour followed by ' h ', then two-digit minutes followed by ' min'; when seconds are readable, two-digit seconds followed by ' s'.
4 h 34 min
